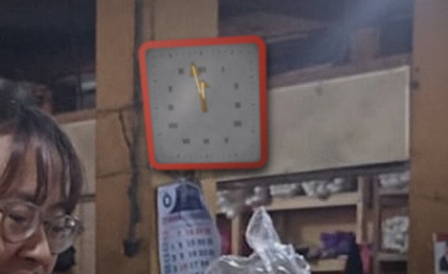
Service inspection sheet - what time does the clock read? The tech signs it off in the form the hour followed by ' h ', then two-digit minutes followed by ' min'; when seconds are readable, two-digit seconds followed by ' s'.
11 h 58 min
